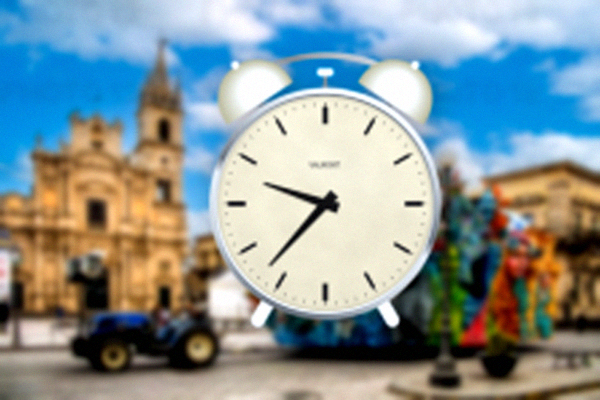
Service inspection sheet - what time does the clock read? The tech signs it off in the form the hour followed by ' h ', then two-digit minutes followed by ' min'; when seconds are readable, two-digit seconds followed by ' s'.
9 h 37 min
